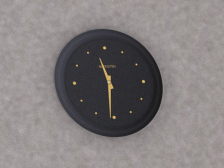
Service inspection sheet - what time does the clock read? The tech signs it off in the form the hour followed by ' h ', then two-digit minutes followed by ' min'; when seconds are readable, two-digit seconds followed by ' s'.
11 h 31 min
